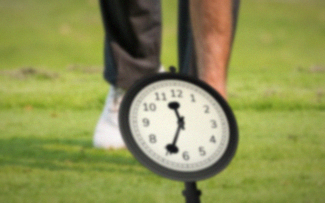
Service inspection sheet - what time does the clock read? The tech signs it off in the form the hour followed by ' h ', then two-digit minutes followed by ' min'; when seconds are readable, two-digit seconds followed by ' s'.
11 h 34 min
